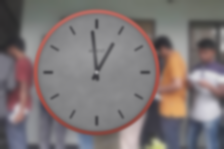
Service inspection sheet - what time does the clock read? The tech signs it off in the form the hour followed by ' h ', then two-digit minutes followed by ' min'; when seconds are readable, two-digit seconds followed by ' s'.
12 h 59 min
